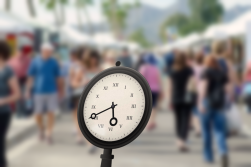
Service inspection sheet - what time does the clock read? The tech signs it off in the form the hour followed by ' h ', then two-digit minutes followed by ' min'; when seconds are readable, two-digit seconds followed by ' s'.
5 h 41 min
